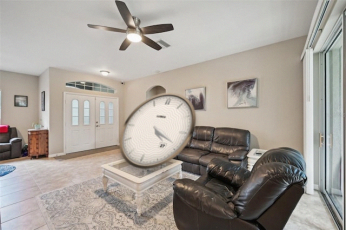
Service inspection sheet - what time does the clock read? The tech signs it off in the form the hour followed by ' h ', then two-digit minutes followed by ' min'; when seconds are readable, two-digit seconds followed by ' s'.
4 h 19 min
